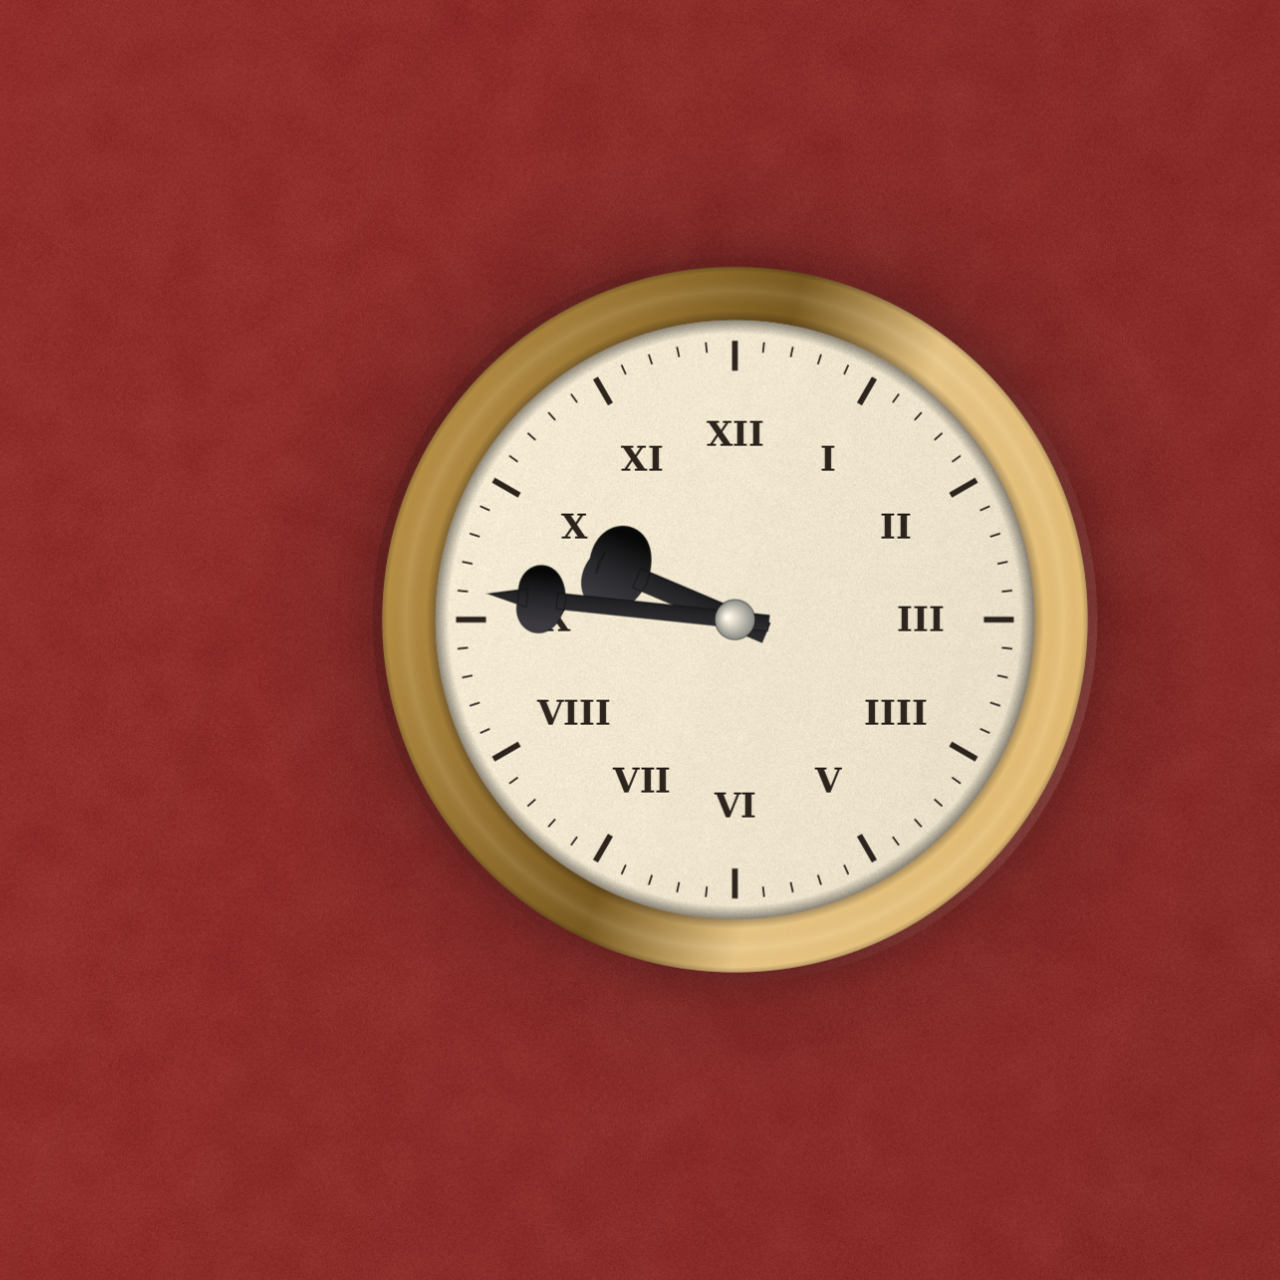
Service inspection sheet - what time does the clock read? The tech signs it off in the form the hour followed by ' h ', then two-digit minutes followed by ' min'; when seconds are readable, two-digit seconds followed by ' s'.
9 h 46 min
